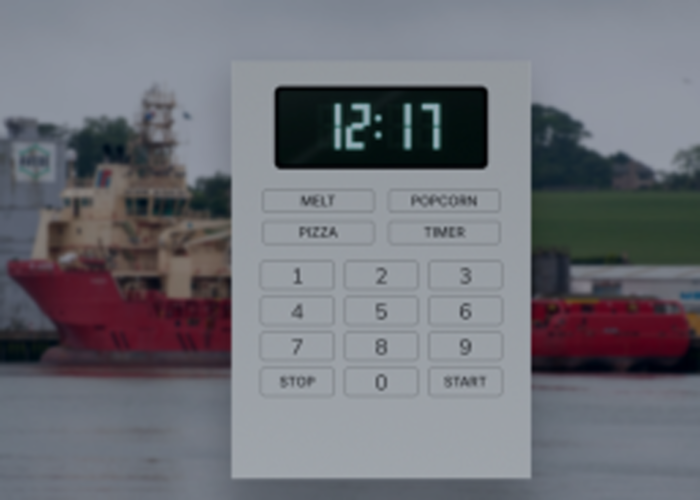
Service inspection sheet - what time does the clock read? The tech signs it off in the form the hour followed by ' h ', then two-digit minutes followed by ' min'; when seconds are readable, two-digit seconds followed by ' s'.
12 h 17 min
